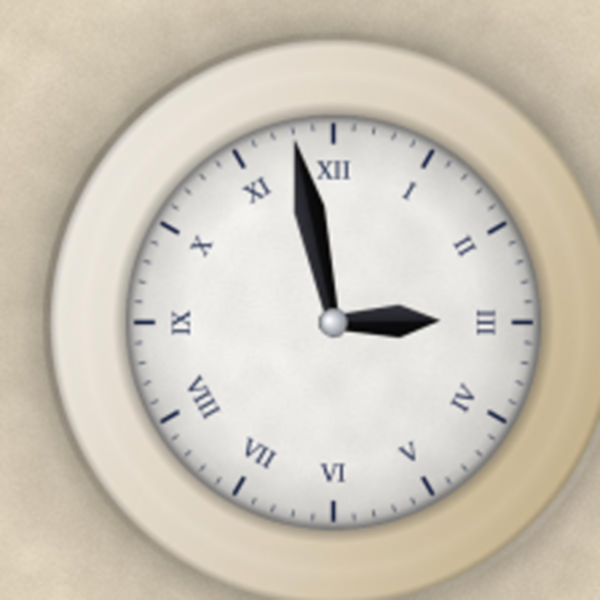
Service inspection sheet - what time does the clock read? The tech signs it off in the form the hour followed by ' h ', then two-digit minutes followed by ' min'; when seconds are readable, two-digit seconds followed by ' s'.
2 h 58 min
